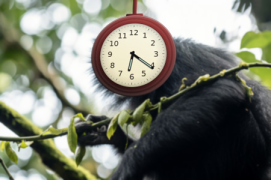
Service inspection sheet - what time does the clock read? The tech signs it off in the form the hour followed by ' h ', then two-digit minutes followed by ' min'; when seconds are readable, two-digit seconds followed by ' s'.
6 h 21 min
